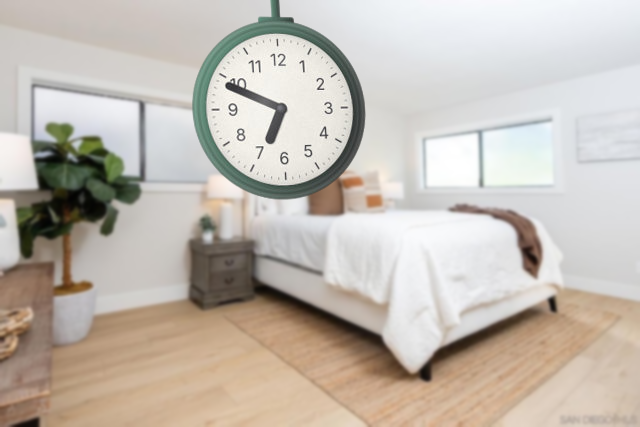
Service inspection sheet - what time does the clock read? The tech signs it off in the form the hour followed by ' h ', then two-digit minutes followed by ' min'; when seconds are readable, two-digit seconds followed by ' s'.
6 h 49 min
